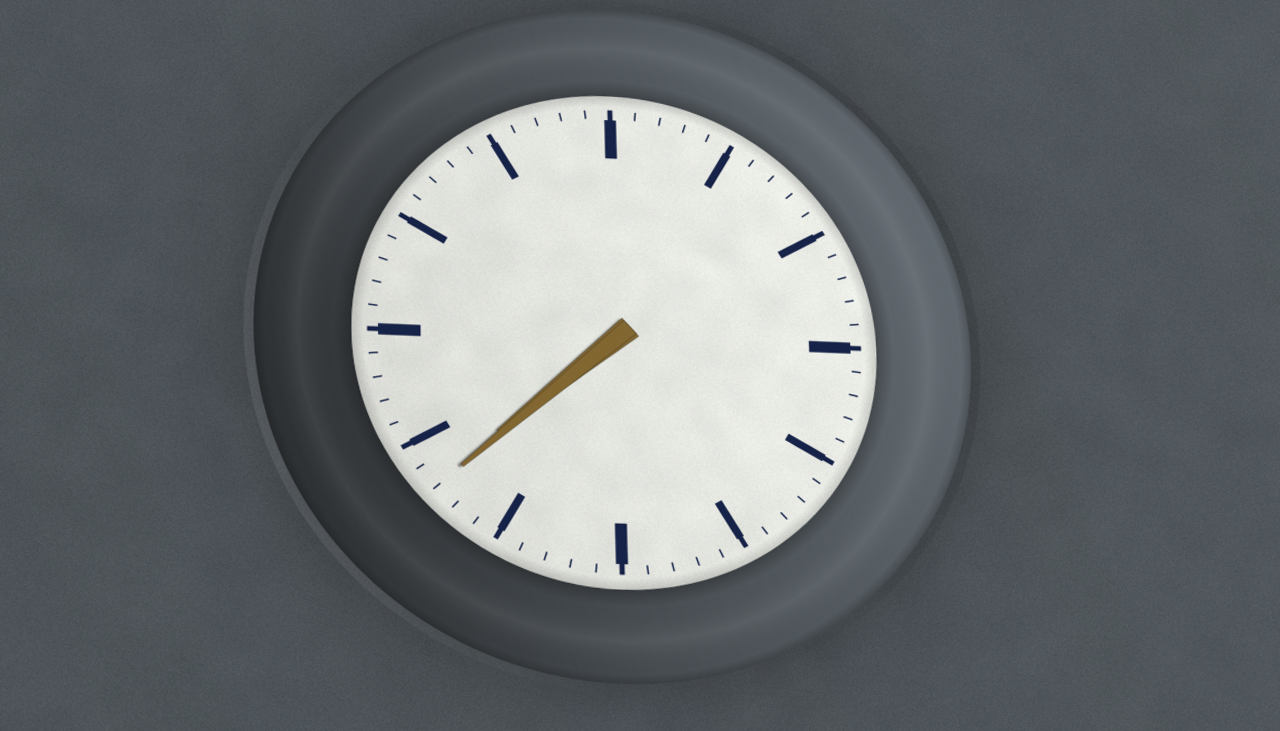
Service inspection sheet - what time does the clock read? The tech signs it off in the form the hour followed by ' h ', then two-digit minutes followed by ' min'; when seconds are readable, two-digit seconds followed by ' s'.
7 h 38 min
